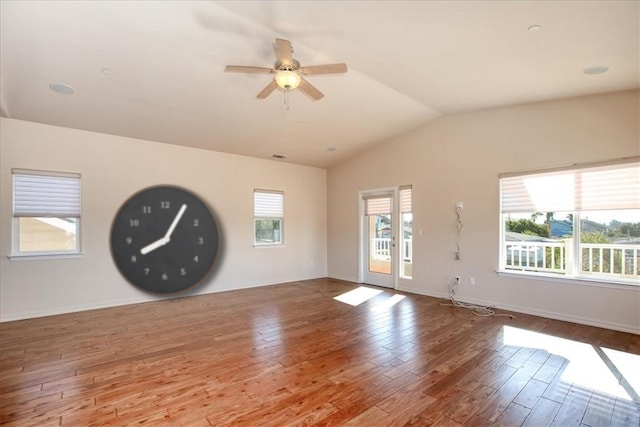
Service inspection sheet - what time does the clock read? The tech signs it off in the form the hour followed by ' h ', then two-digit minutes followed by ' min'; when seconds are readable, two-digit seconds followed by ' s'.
8 h 05 min
